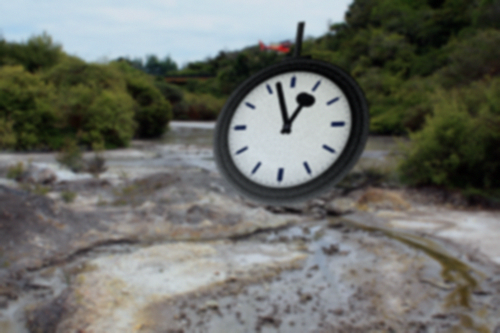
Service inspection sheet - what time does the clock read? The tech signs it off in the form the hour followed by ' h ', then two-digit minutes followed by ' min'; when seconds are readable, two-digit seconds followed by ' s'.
12 h 57 min
